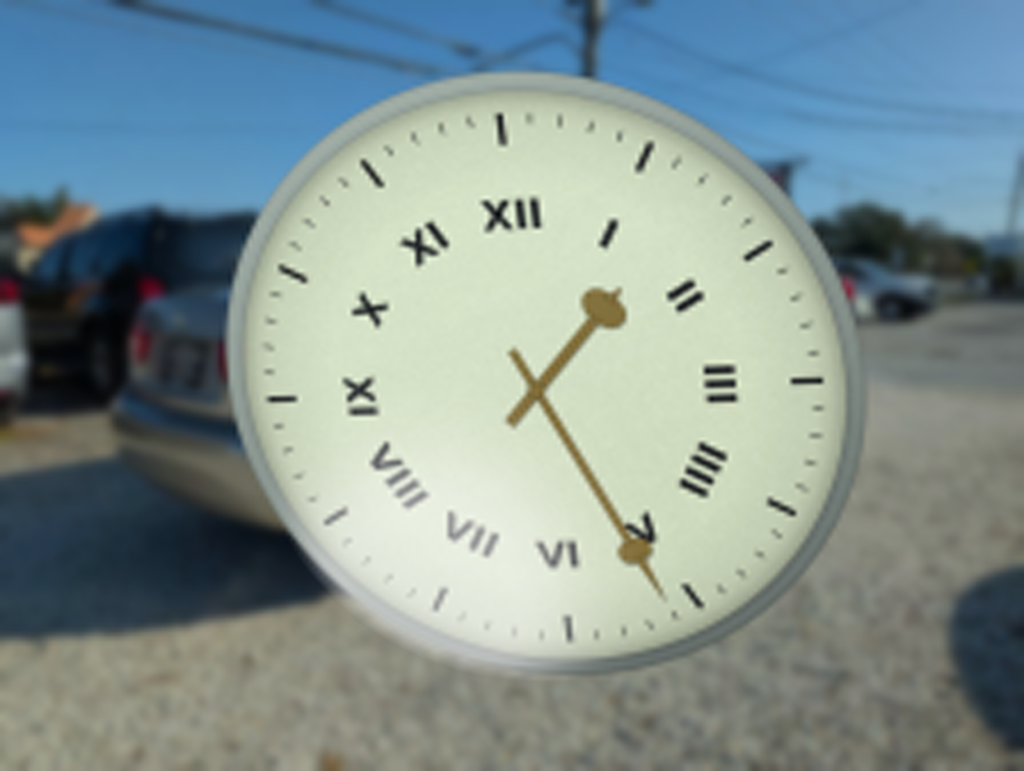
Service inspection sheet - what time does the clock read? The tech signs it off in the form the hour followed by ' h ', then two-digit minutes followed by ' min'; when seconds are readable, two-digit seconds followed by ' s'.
1 h 26 min
